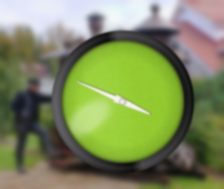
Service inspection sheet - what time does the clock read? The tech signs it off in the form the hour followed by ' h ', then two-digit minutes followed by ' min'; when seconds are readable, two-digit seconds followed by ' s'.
3 h 49 min
